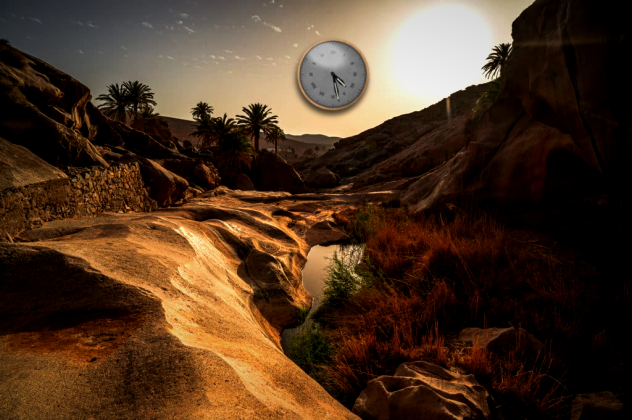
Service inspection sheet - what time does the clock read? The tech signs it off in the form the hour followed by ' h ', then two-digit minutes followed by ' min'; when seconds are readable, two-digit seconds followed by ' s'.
4 h 28 min
